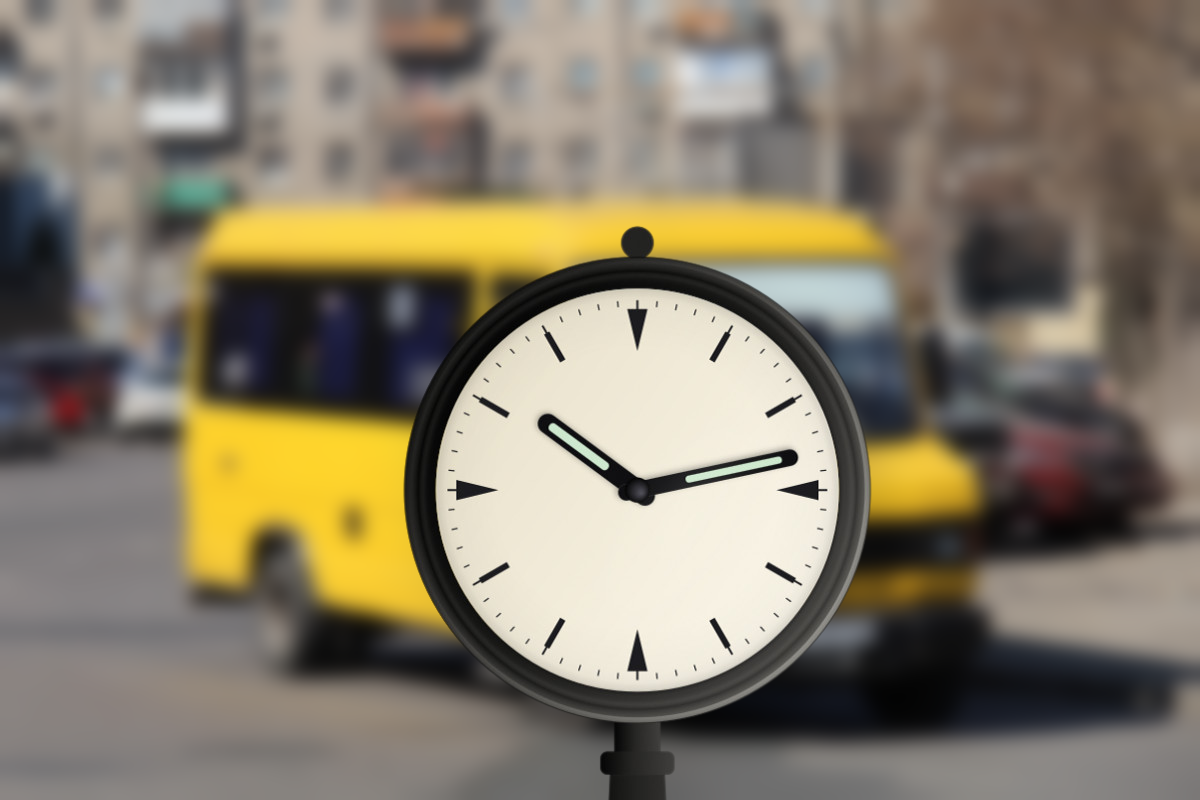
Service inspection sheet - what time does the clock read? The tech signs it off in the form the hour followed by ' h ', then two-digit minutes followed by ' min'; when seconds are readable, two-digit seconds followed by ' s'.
10 h 13 min
